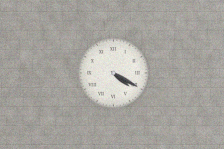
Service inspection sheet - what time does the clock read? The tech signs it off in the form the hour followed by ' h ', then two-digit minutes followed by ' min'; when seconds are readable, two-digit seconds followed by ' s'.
4 h 20 min
